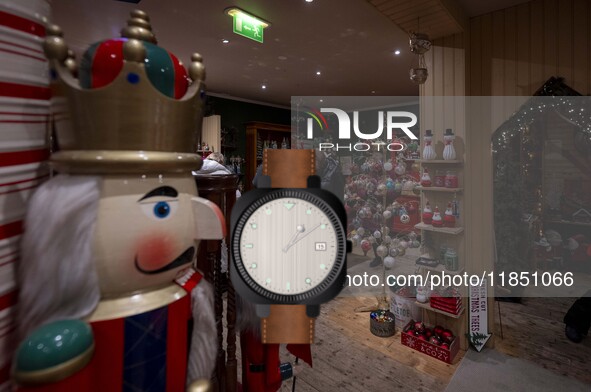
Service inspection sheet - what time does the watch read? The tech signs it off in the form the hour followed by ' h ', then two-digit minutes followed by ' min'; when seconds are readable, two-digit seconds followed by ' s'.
1 h 09 min
